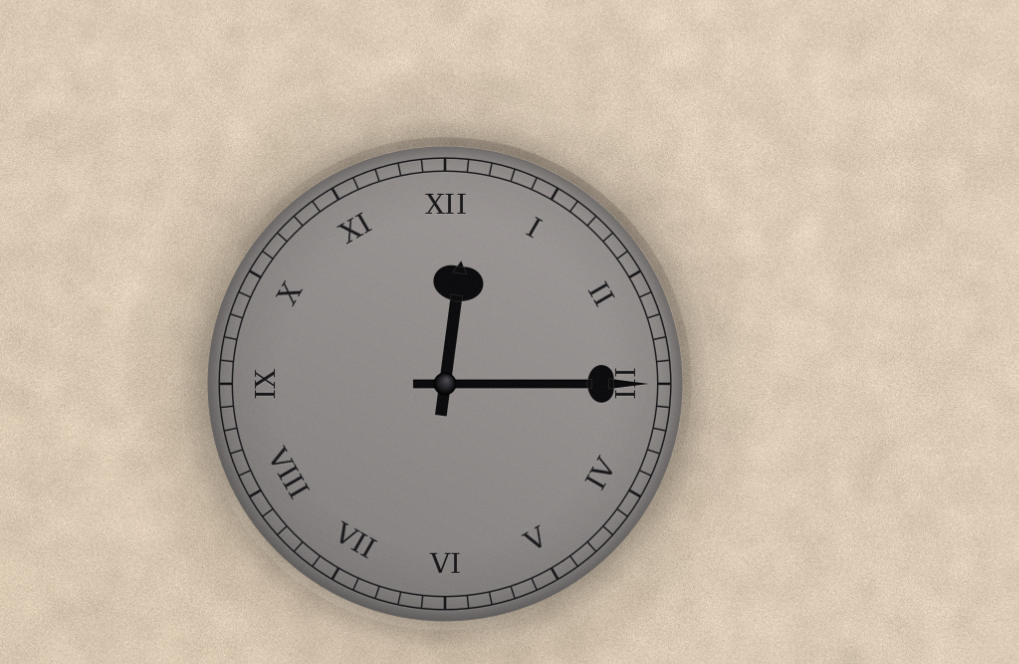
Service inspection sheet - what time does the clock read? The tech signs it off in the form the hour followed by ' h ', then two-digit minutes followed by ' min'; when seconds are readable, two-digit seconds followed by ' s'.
12 h 15 min
